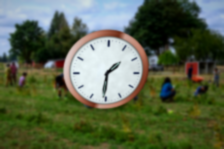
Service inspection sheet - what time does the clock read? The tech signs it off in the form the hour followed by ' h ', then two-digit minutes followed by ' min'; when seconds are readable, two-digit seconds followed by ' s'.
1 h 31 min
